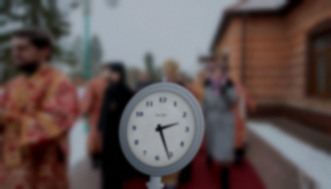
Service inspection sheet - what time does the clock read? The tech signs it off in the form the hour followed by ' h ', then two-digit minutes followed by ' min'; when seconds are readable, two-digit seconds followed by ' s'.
2 h 26 min
